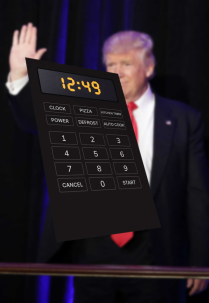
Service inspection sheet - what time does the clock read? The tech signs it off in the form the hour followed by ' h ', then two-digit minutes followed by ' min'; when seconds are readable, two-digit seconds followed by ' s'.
12 h 49 min
